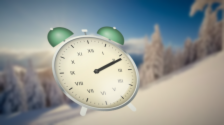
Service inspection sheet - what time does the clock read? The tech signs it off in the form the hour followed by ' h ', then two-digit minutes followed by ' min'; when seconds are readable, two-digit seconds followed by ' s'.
2 h 11 min
